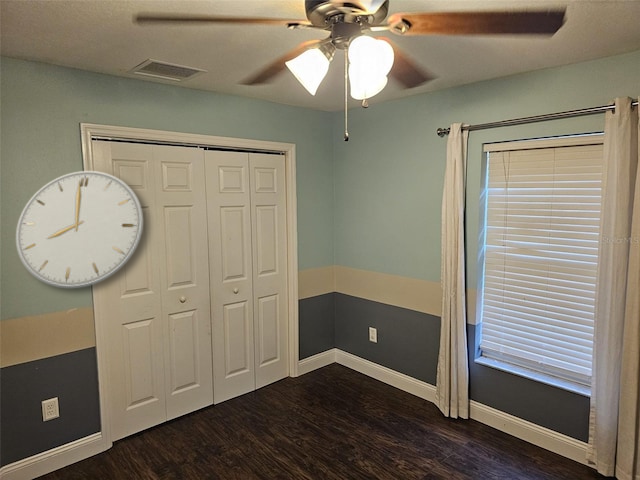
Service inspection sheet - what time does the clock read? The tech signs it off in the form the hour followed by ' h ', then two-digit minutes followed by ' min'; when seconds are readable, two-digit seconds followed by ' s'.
7 h 59 min
